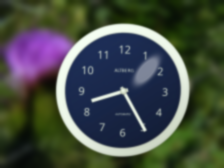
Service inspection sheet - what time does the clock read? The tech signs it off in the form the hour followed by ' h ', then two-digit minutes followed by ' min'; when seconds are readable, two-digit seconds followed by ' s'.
8 h 25 min
